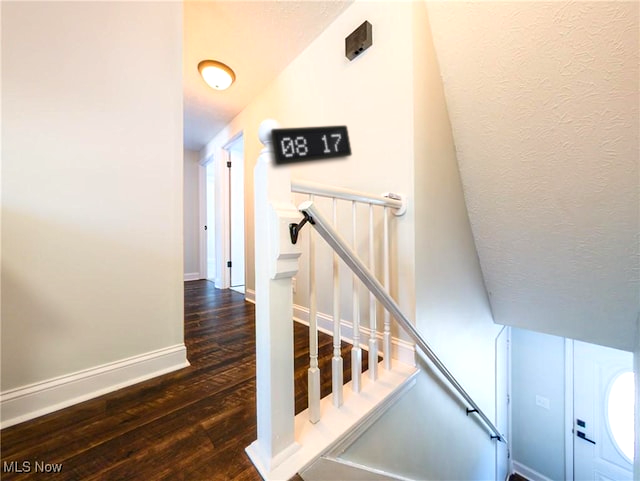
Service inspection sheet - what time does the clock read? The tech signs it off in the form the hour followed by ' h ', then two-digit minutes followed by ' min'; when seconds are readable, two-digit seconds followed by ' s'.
8 h 17 min
